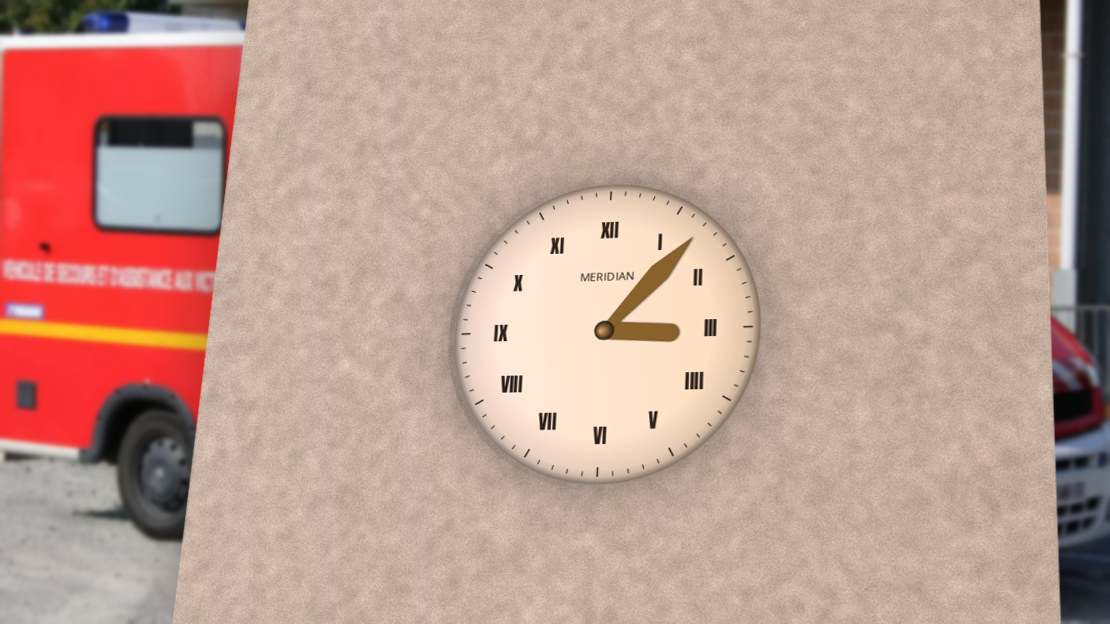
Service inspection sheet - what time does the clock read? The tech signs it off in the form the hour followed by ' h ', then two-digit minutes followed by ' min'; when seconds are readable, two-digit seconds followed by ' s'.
3 h 07 min
